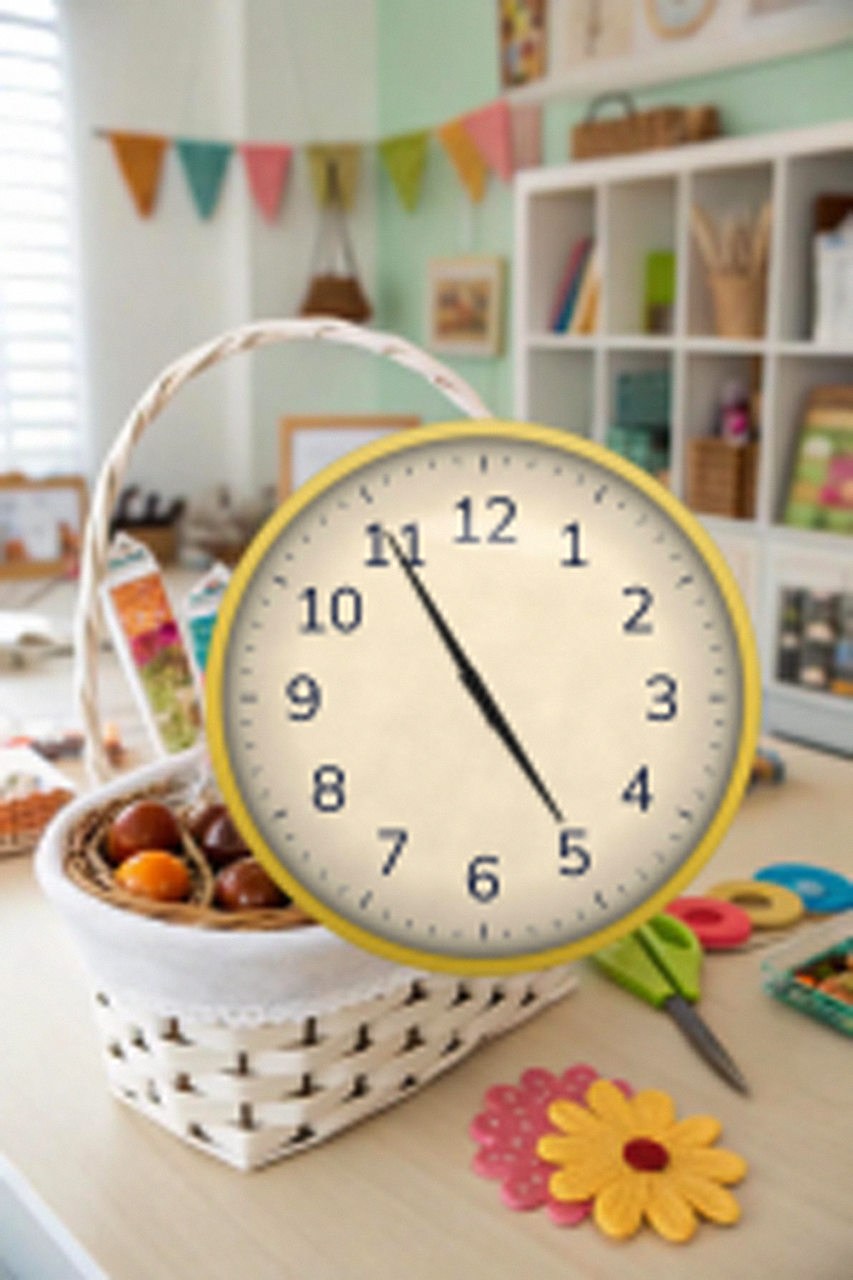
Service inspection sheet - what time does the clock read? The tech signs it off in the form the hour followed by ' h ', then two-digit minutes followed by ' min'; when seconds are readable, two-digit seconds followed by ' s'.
4 h 55 min
